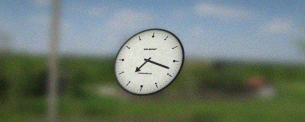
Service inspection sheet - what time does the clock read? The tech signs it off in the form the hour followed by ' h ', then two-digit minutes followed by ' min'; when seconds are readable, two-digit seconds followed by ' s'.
7 h 18 min
